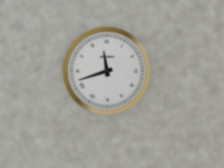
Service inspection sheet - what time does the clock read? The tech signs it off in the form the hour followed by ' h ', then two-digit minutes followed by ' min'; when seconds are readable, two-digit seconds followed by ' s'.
11 h 42 min
